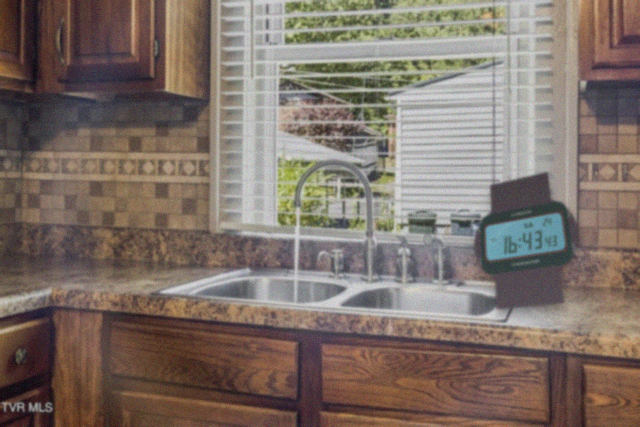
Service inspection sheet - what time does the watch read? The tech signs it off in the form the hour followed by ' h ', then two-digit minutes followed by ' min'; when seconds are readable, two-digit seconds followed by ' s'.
16 h 43 min
